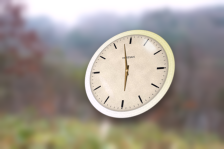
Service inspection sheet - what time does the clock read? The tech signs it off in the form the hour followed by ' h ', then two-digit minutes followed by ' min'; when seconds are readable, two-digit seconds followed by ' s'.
5 h 58 min
